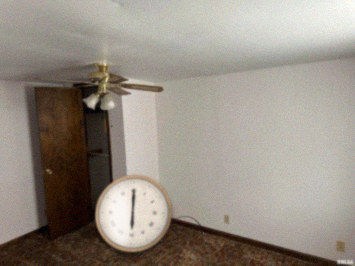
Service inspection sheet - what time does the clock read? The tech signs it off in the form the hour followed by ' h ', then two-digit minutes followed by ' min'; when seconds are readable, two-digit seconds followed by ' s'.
6 h 00 min
